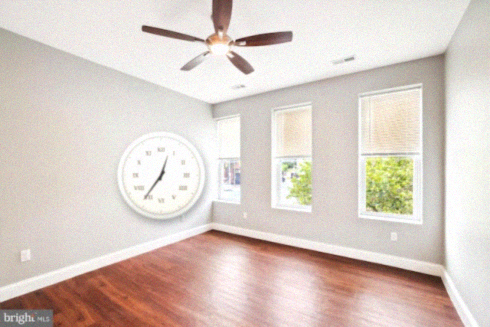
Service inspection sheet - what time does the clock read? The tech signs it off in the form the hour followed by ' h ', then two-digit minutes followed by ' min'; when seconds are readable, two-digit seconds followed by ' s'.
12 h 36 min
